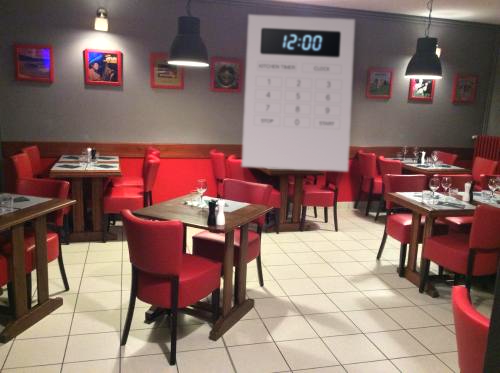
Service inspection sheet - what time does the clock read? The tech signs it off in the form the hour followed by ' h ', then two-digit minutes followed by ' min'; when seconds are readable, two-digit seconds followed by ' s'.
12 h 00 min
